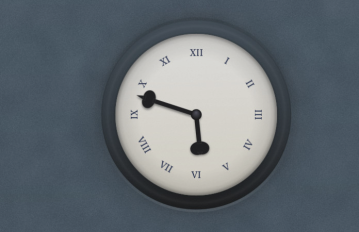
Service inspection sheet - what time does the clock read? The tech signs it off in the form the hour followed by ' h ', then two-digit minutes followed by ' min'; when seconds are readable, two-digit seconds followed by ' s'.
5 h 48 min
